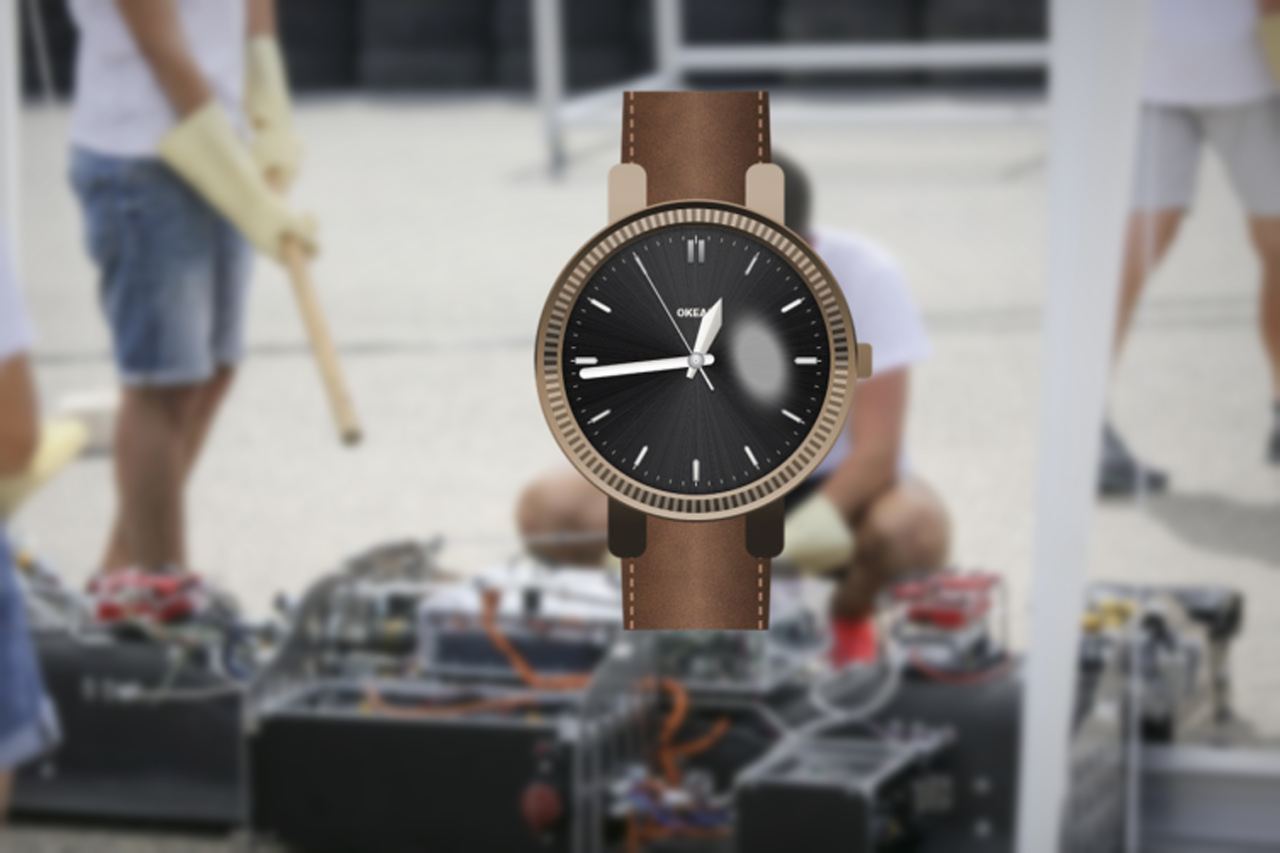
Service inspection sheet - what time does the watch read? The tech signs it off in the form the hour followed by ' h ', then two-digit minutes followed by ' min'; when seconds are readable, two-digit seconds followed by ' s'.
12 h 43 min 55 s
